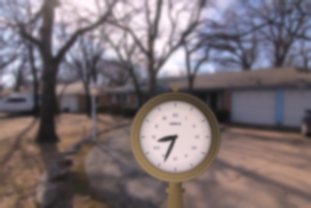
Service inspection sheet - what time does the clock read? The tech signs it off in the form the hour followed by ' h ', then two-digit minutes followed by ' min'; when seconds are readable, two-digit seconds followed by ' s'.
8 h 34 min
